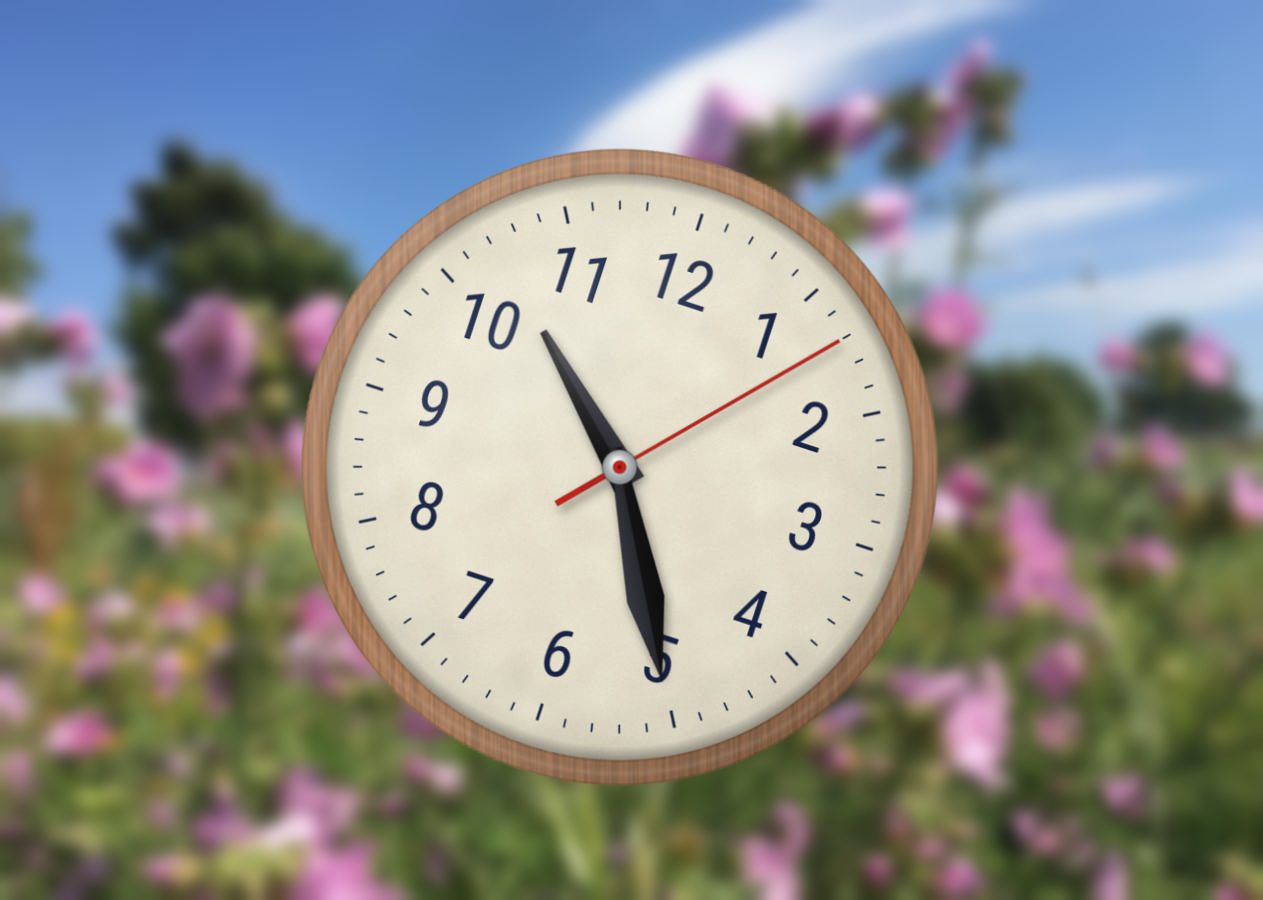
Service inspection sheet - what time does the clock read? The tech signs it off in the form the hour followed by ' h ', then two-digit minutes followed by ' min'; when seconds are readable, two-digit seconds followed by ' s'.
10 h 25 min 07 s
